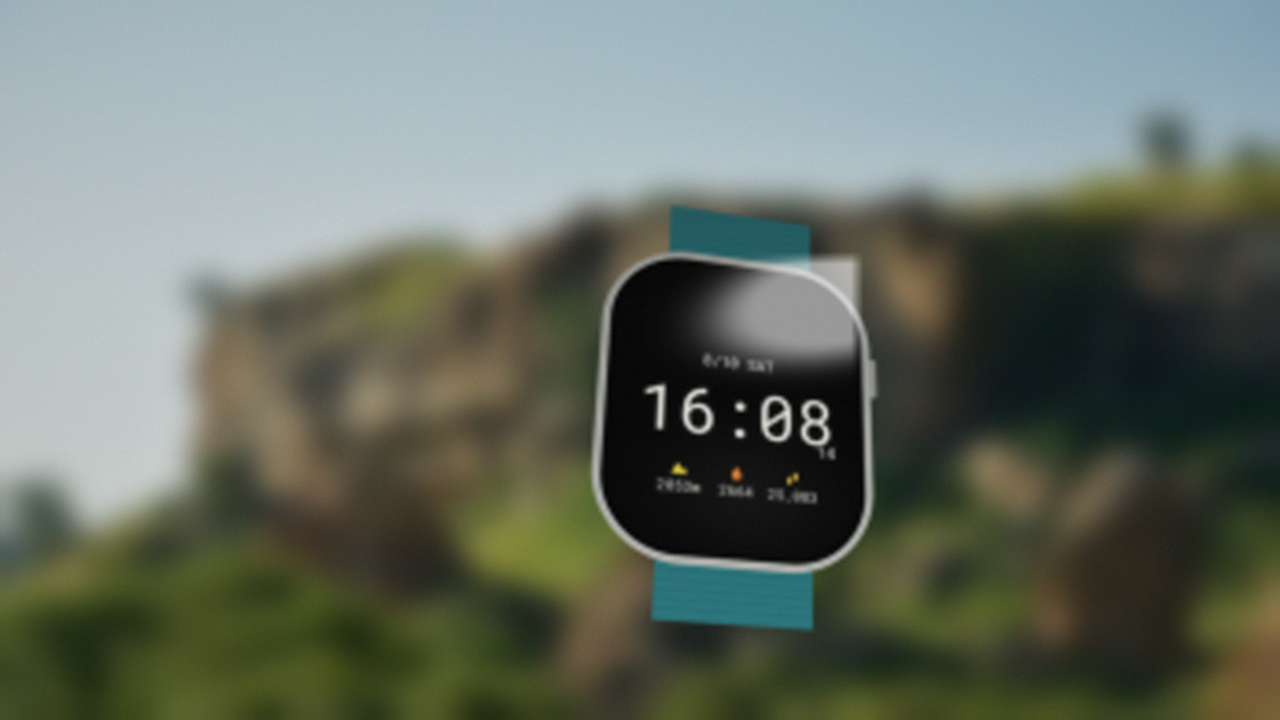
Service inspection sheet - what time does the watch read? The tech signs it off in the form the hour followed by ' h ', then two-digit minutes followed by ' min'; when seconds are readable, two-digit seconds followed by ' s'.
16 h 08 min
